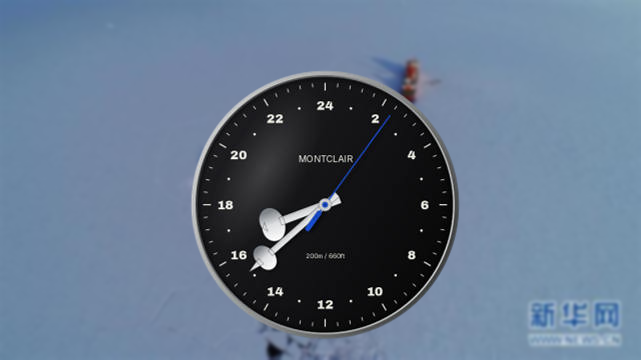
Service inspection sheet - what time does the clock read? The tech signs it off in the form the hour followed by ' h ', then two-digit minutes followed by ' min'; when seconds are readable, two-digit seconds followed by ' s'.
16 h 38 min 06 s
